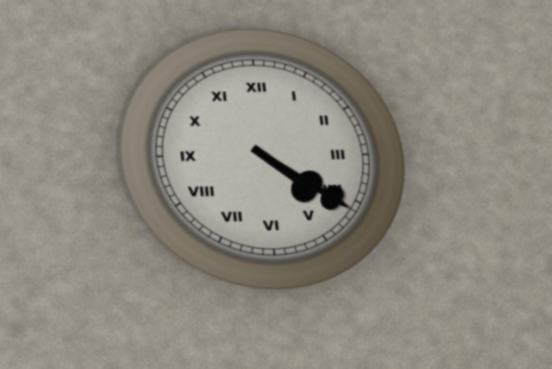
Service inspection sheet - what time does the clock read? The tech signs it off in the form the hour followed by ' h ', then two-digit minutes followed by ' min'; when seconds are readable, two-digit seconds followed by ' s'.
4 h 21 min
